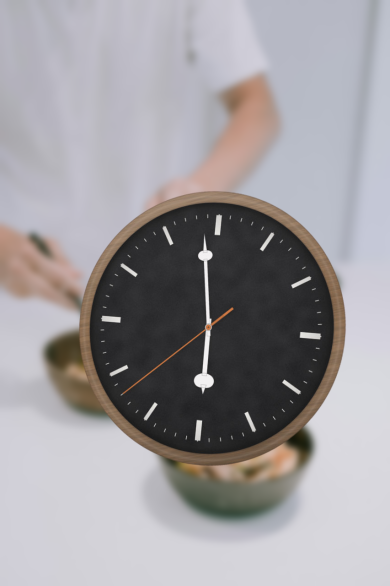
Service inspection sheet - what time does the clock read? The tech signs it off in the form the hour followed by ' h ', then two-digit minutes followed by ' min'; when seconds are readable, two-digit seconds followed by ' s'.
5 h 58 min 38 s
